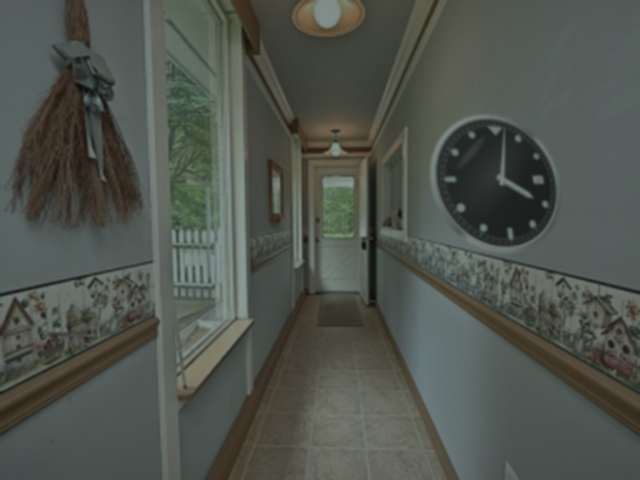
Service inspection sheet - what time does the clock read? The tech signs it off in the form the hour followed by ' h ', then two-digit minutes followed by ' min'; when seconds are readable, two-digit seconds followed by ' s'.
4 h 02 min
